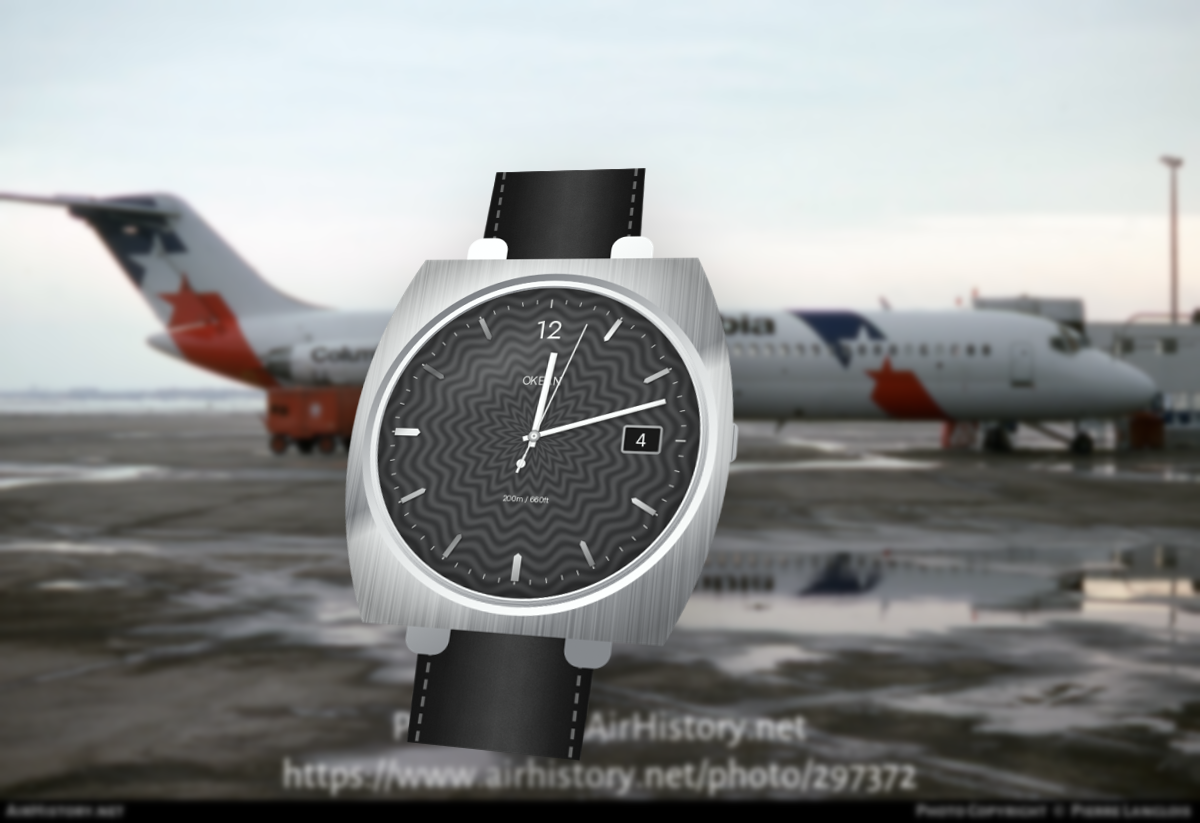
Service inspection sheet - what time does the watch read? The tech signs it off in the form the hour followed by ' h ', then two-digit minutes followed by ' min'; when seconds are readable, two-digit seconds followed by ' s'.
12 h 12 min 03 s
